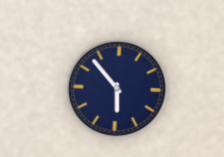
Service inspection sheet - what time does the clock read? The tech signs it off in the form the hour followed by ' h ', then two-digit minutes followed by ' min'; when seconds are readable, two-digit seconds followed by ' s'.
5 h 53 min
